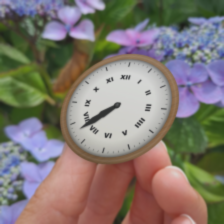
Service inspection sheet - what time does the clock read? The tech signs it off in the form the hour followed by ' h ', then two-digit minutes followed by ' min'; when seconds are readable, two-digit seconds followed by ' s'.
7 h 38 min
